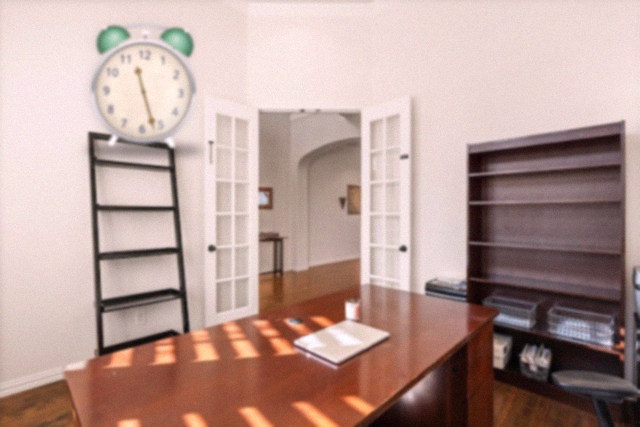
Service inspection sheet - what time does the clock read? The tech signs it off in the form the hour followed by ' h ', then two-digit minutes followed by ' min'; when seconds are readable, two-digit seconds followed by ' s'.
11 h 27 min
